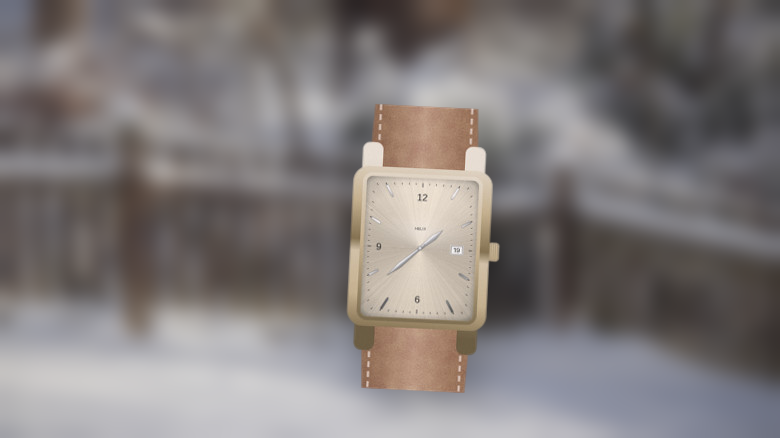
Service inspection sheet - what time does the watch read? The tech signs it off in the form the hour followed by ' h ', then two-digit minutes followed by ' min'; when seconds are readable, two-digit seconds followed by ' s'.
1 h 38 min
